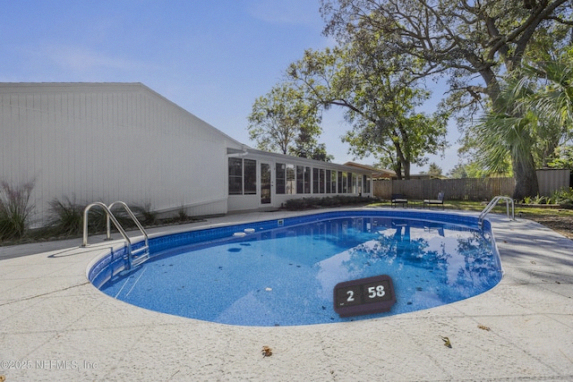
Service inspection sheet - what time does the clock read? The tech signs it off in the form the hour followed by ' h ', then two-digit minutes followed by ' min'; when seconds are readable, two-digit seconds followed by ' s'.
2 h 58 min
